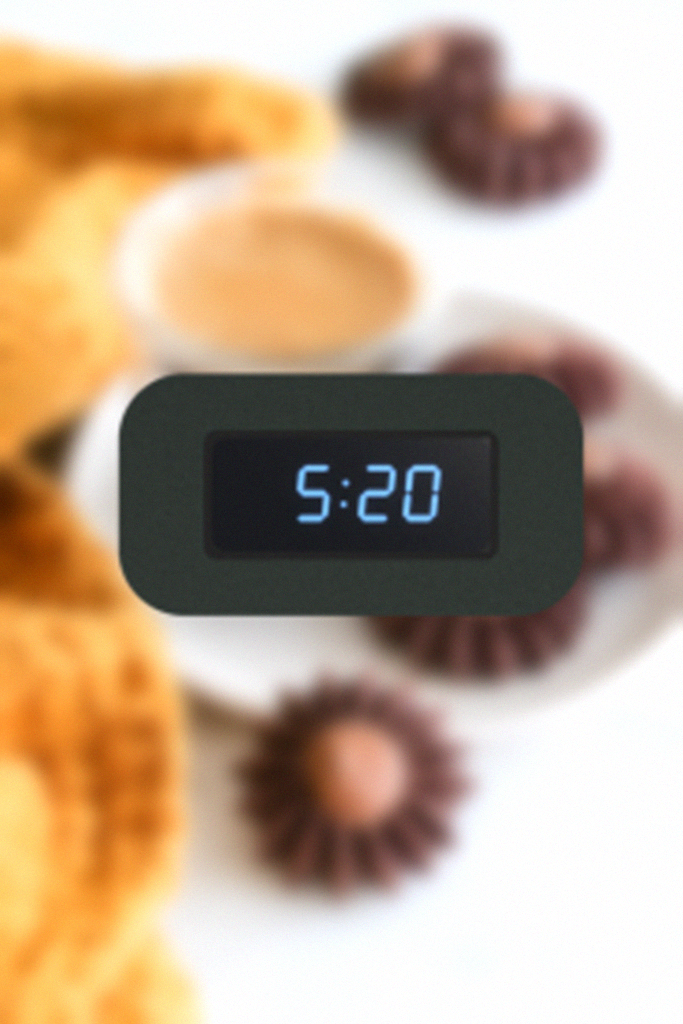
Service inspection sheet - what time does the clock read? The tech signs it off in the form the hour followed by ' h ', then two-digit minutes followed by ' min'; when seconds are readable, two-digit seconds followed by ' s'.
5 h 20 min
